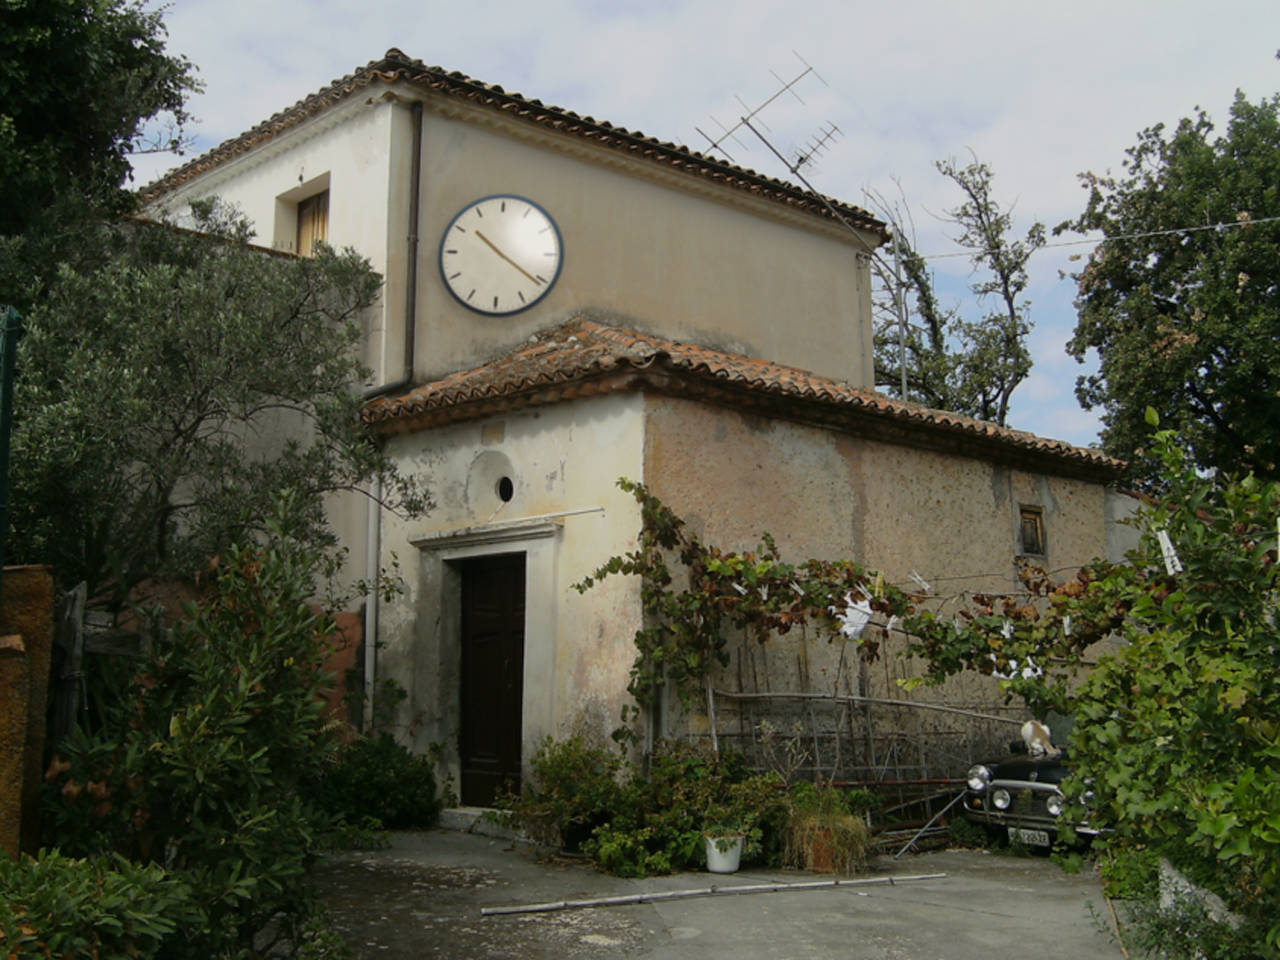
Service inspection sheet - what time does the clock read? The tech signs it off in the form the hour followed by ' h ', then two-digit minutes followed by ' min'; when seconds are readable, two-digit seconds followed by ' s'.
10 h 21 min
